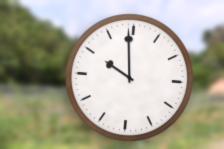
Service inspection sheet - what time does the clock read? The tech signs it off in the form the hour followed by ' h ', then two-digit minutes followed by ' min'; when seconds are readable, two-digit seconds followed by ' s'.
9 h 59 min
